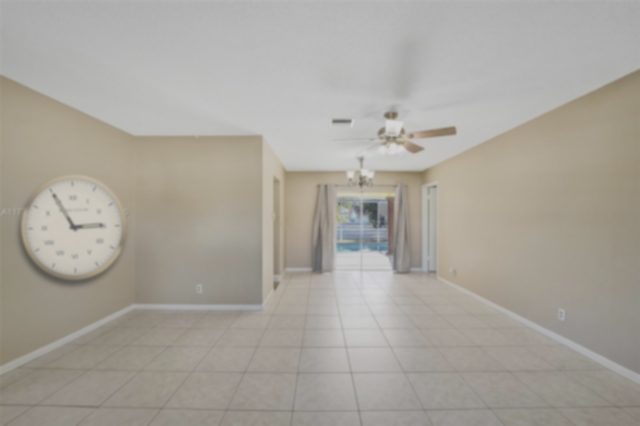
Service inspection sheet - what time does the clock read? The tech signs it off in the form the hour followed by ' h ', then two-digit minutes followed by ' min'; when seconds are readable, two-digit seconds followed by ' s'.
2 h 55 min
